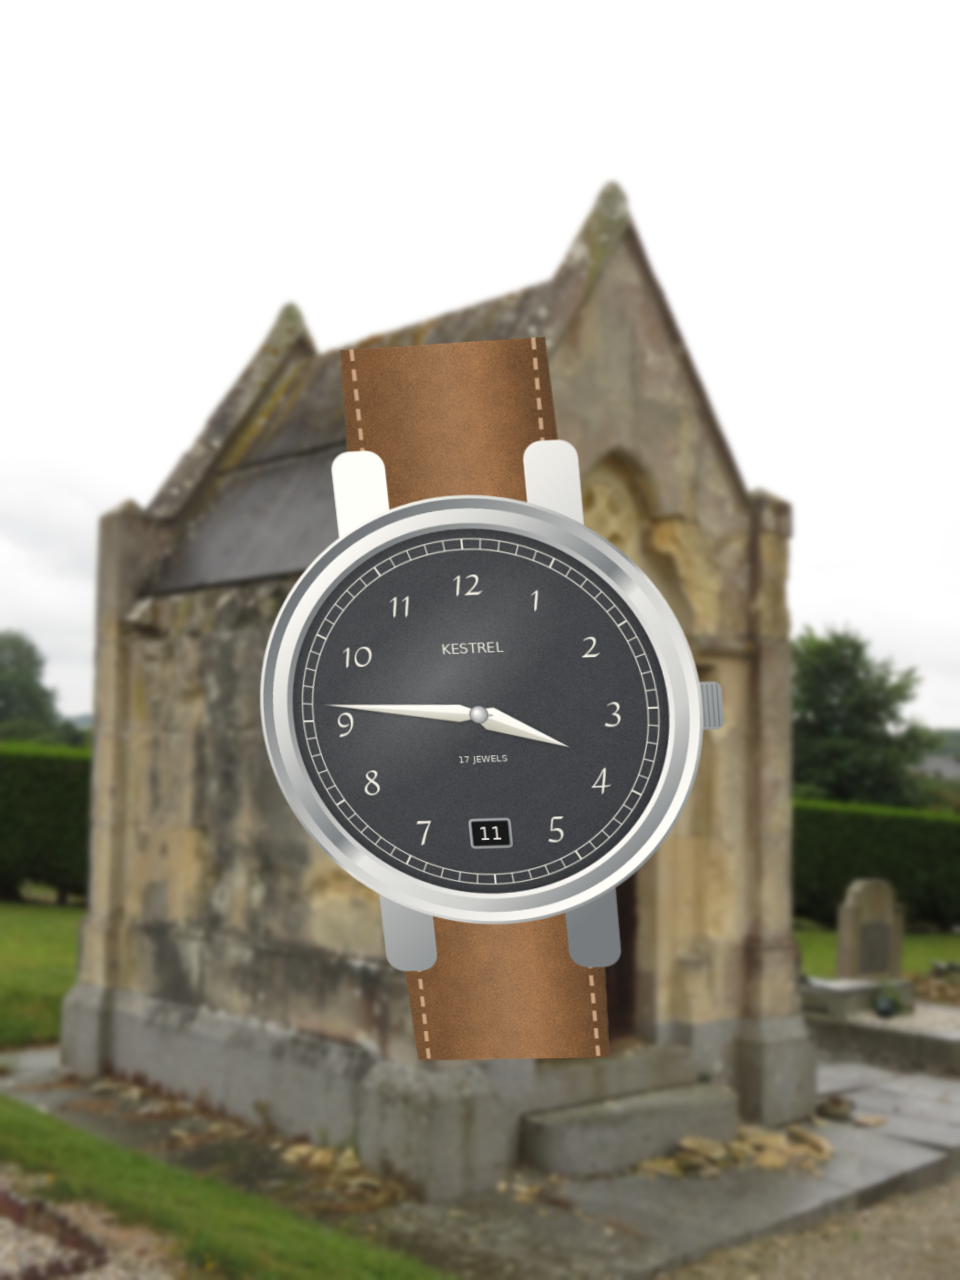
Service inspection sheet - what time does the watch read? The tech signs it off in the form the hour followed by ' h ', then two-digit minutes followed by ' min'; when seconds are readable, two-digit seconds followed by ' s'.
3 h 46 min
